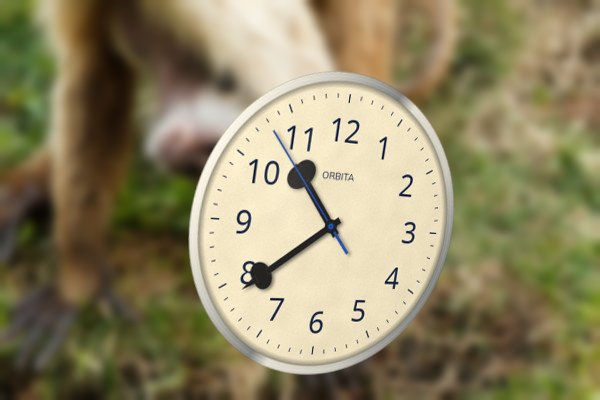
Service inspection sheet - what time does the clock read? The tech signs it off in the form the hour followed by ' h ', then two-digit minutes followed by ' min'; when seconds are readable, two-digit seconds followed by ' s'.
10 h 38 min 53 s
